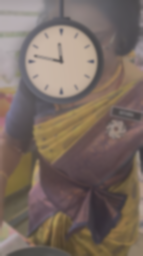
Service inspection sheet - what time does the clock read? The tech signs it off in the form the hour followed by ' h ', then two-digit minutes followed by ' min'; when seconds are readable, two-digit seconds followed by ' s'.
11 h 47 min
